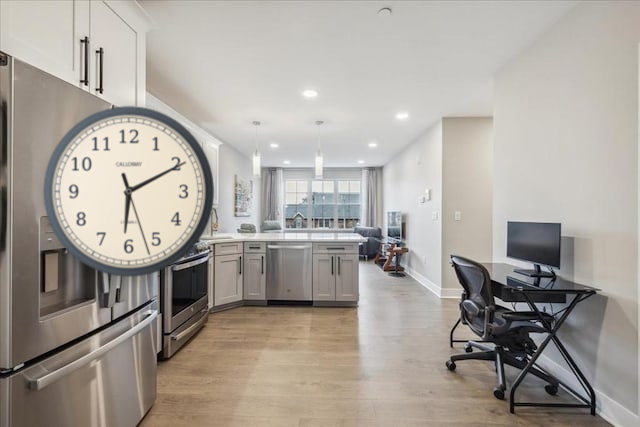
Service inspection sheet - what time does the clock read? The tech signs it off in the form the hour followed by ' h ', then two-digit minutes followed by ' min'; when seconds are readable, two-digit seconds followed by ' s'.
6 h 10 min 27 s
